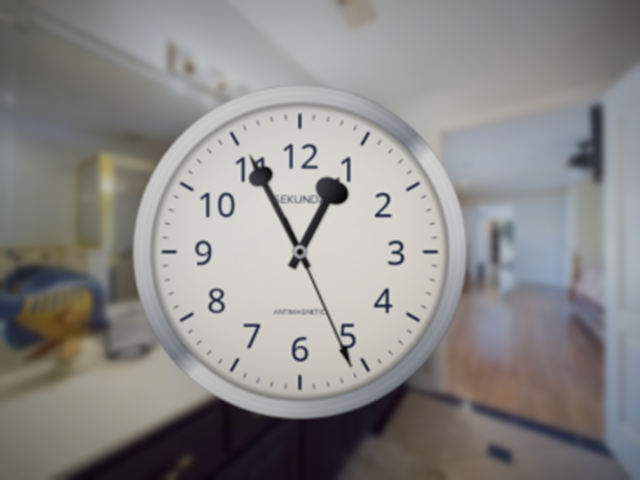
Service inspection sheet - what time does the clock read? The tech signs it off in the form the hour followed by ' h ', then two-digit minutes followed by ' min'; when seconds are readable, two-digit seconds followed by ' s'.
12 h 55 min 26 s
